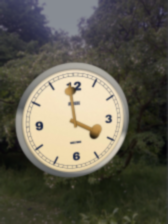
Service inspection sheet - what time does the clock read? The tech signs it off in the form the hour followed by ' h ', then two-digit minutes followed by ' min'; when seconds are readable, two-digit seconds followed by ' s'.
3 h 59 min
